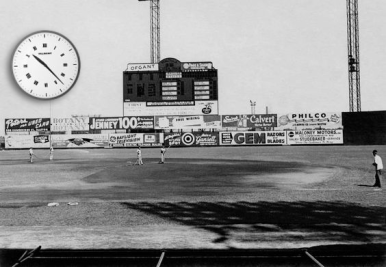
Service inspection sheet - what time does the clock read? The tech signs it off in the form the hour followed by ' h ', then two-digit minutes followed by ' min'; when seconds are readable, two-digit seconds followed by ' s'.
10 h 23 min
